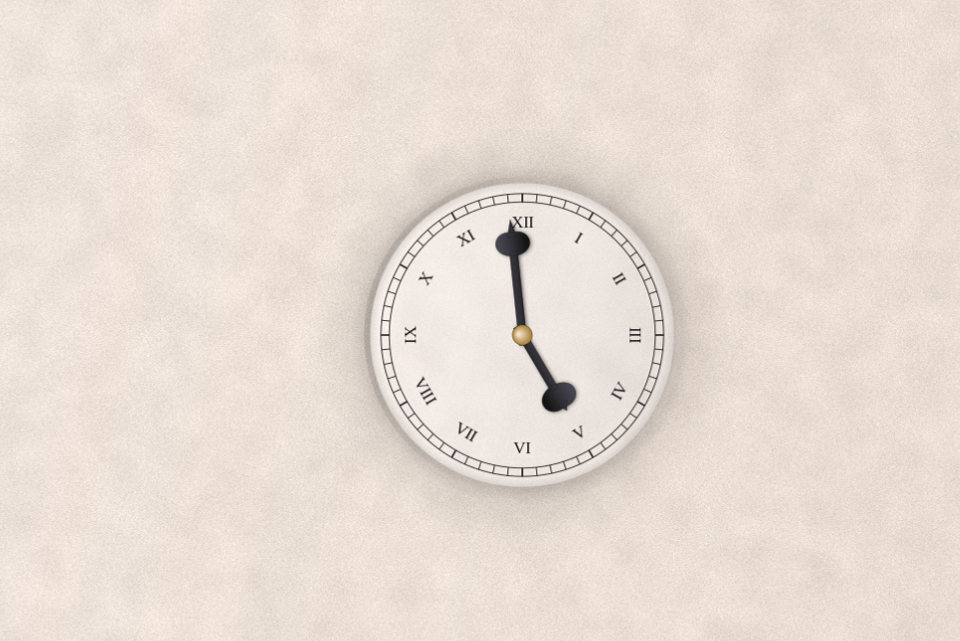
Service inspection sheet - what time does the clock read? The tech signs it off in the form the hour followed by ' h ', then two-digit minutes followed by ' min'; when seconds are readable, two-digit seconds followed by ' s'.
4 h 59 min
